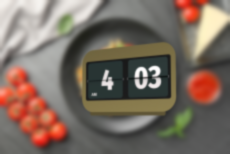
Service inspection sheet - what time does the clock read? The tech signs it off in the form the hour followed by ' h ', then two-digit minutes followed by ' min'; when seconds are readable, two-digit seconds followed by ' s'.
4 h 03 min
